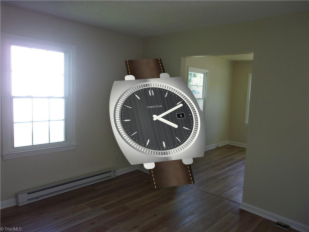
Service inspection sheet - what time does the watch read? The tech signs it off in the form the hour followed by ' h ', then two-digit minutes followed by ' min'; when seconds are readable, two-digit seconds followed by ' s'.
4 h 11 min
